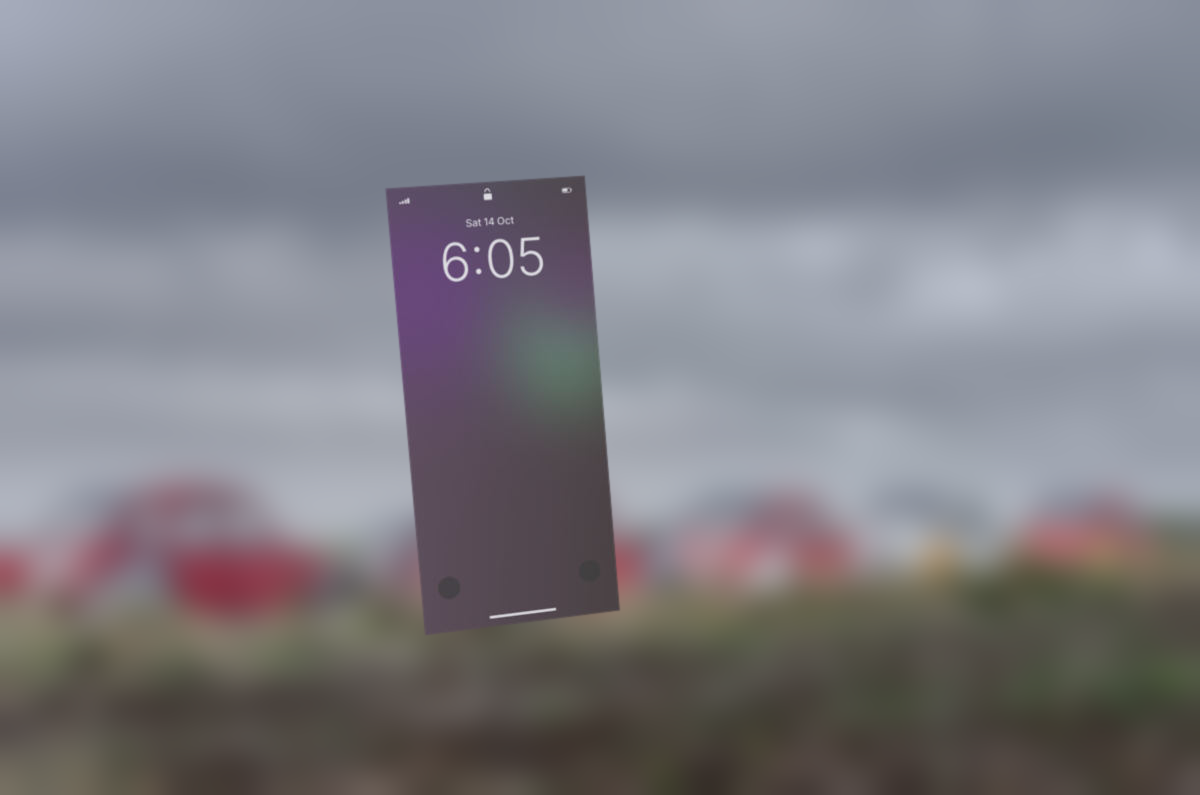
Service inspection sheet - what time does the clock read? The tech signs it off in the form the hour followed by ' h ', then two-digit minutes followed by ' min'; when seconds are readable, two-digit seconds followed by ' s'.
6 h 05 min
